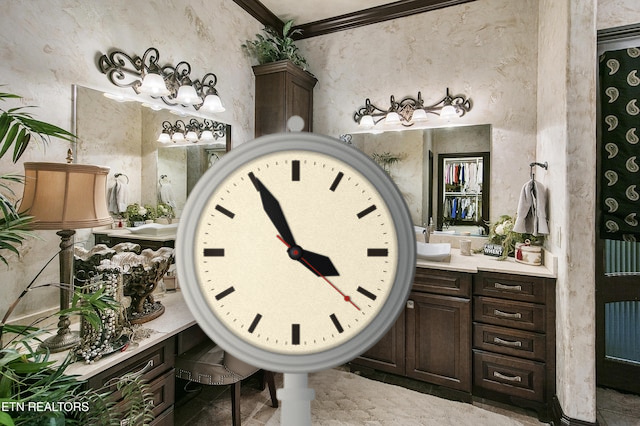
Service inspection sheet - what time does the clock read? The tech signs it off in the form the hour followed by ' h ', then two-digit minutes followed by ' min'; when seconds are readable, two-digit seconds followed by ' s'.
3 h 55 min 22 s
